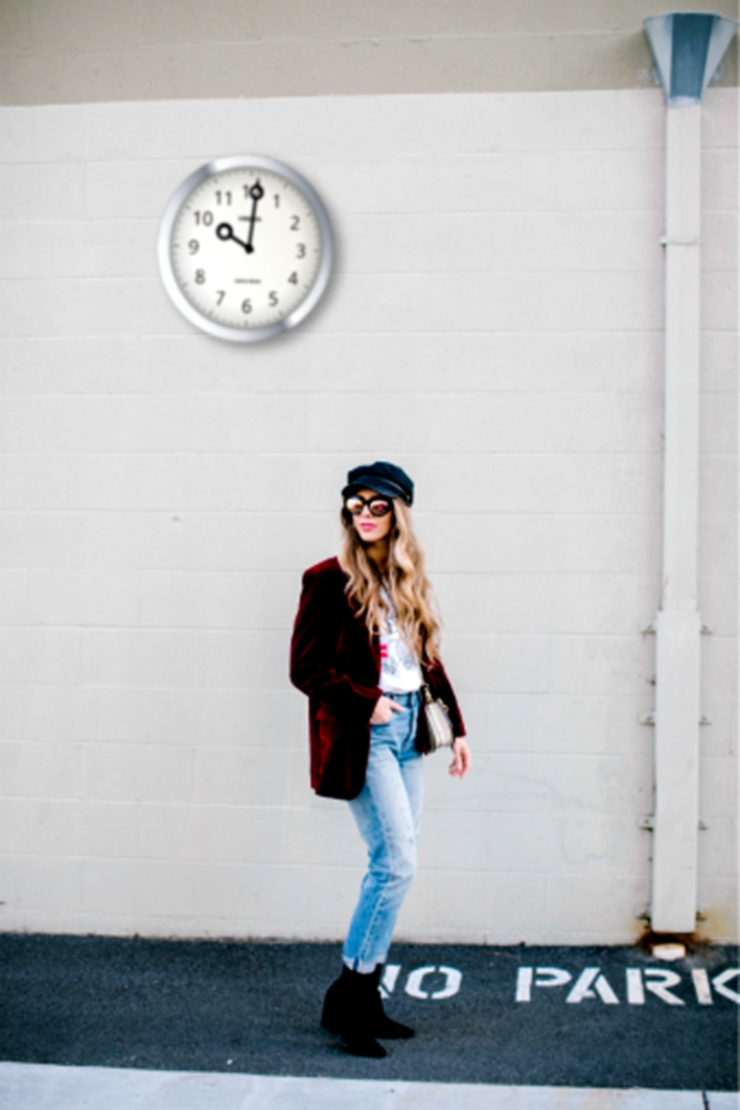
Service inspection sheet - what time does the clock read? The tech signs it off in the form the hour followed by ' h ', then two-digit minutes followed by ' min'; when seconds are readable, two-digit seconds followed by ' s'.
10 h 01 min
